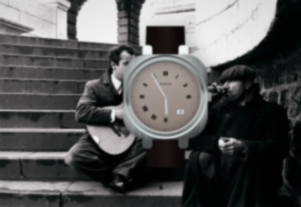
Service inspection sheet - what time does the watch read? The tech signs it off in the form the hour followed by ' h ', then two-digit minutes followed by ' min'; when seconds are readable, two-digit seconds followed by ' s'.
5 h 55 min
